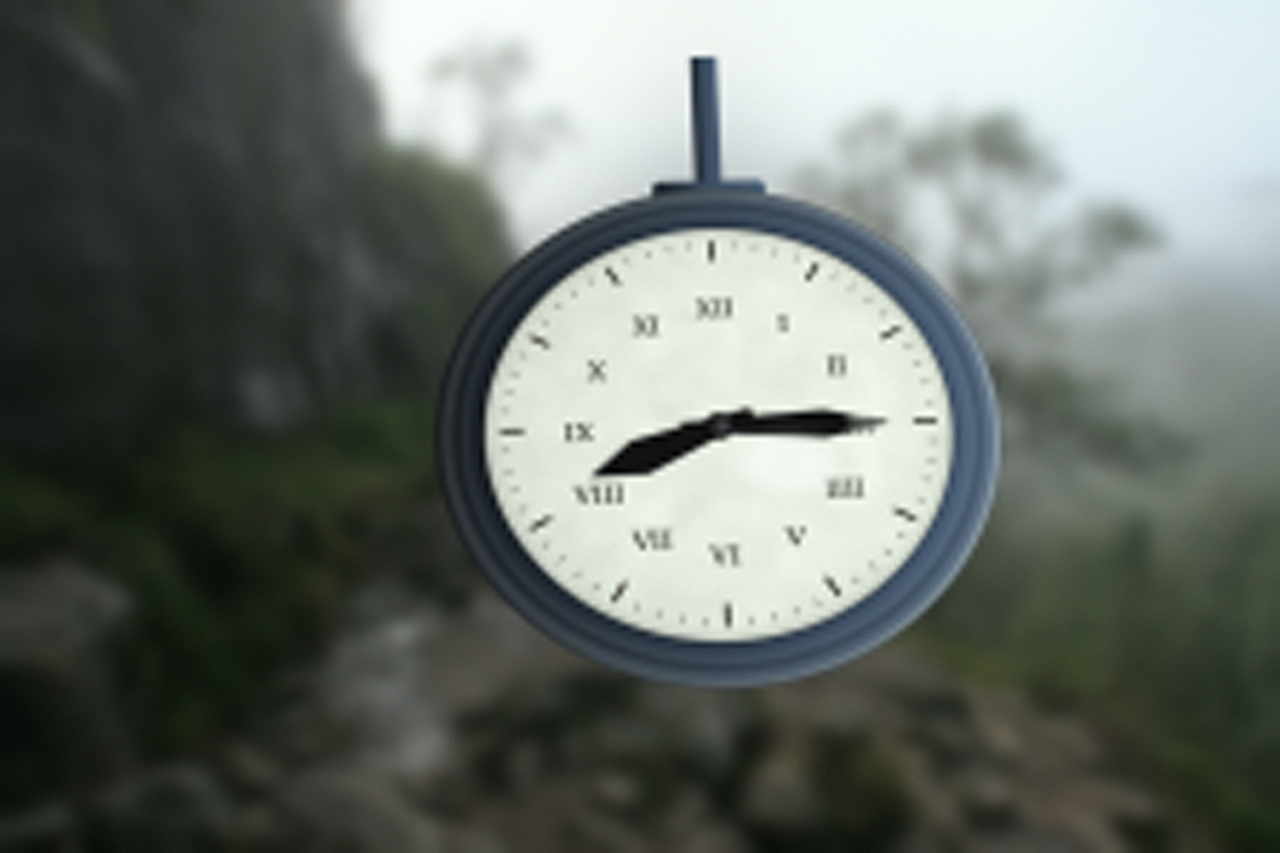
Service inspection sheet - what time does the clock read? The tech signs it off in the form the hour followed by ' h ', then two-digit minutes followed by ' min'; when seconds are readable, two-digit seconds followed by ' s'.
8 h 15 min
